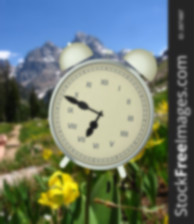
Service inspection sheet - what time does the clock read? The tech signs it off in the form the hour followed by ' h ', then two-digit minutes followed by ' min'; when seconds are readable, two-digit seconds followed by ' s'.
6 h 48 min
